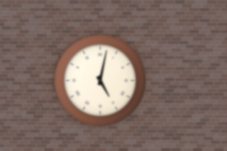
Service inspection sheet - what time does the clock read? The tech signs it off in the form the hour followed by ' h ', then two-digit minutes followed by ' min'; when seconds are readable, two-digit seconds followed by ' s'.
5 h 02 min
